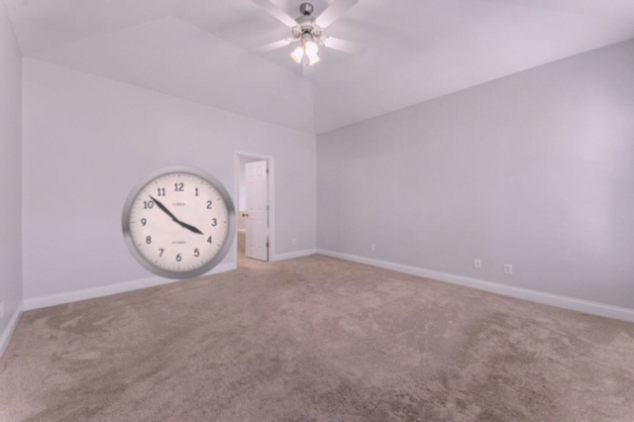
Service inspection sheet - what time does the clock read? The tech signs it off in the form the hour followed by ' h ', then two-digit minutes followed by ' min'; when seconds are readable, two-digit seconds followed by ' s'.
3 h 52 min
